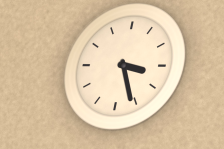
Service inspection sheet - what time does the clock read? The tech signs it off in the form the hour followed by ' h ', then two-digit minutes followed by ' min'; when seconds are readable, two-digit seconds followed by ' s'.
3 h 26 min
